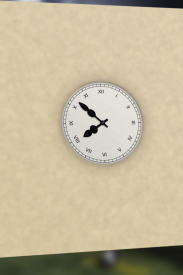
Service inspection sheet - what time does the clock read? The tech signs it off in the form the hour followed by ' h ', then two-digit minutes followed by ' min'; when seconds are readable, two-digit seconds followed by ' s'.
7 h 52 min
